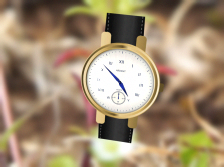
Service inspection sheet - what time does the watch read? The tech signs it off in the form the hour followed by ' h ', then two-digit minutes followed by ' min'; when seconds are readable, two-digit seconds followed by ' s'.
4 h 52 min
